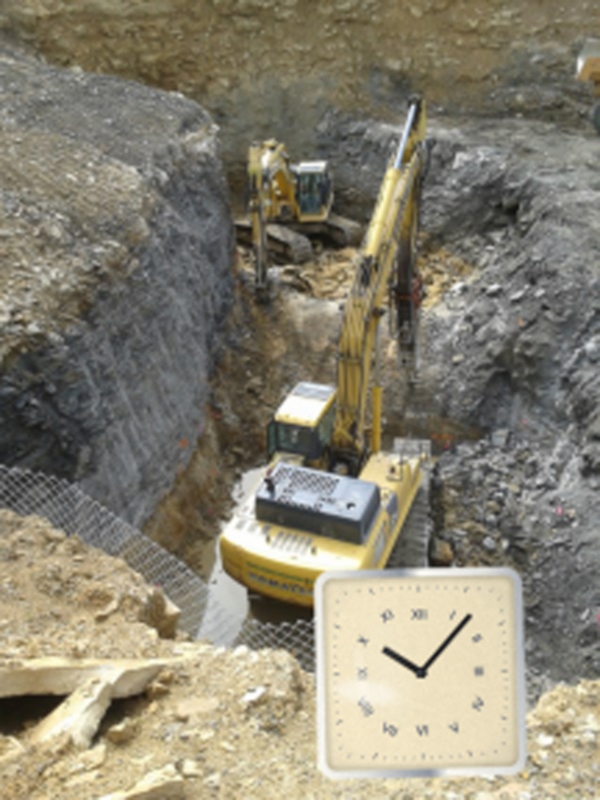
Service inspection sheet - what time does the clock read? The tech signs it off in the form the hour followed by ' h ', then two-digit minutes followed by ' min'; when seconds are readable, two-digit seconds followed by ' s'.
10 h 07 min
